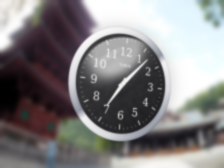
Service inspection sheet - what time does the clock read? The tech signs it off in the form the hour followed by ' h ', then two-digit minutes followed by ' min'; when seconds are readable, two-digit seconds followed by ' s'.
7 h 07 min
